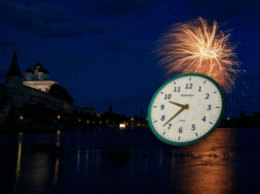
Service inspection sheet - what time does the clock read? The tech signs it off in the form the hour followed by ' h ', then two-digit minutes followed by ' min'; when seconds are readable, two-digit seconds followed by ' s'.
9 h 37 min
